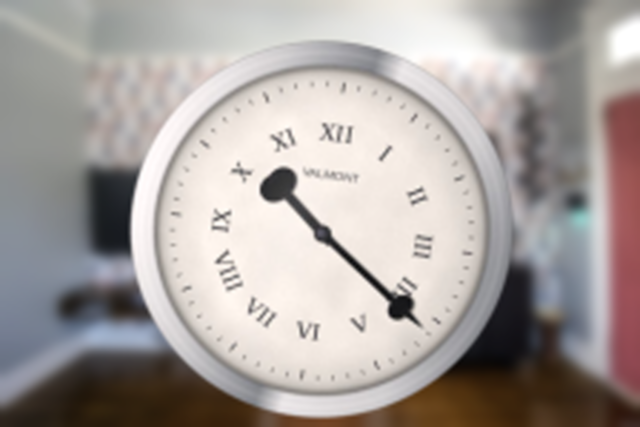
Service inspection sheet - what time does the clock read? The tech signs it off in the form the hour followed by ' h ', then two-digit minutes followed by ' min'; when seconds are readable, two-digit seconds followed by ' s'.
10 h 21 min
